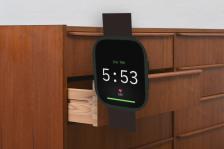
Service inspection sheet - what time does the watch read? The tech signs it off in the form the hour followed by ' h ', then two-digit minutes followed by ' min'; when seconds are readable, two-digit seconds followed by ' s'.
5 h 53 min
